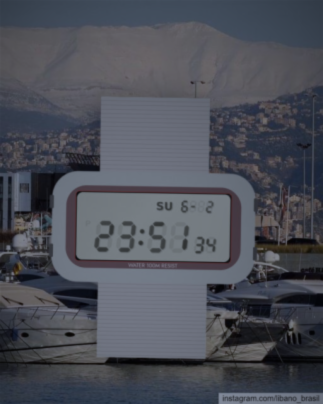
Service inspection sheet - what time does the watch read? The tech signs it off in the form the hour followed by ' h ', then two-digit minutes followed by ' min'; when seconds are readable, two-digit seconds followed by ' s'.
23 h 51 min 34 s
